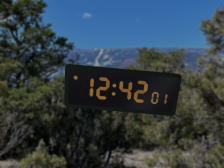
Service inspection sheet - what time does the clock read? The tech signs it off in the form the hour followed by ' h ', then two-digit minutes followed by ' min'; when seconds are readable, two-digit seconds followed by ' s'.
12 h 42 min 01 s
